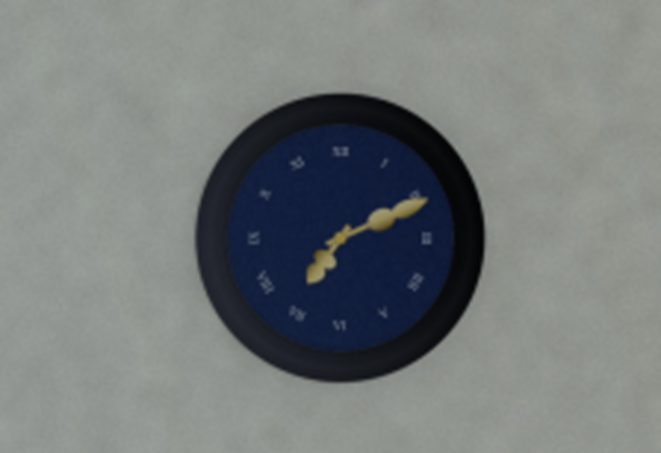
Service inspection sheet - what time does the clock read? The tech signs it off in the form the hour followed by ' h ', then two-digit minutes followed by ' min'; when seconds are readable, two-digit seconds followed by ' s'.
7 h 11 min
